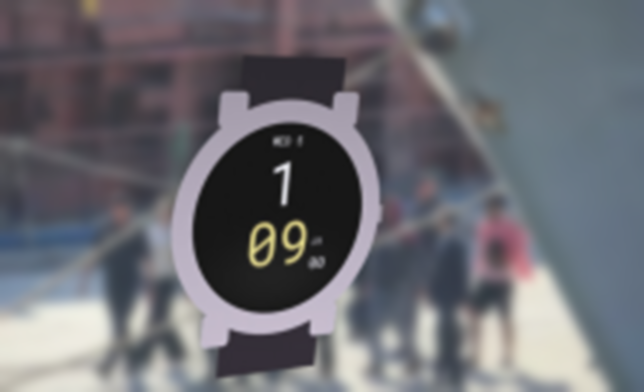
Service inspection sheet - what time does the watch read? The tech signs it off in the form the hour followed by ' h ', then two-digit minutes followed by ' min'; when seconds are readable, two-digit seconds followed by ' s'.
1 h 09 min
